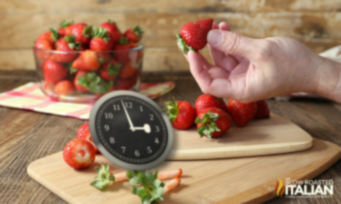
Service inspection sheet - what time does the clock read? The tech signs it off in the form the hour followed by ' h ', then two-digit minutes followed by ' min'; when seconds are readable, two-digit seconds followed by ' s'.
2 h 58 min
